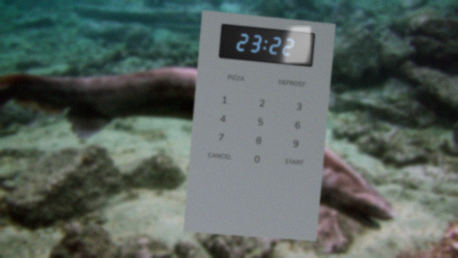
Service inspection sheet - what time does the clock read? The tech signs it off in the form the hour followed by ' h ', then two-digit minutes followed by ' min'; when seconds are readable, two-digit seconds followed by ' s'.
23 h 22 min
